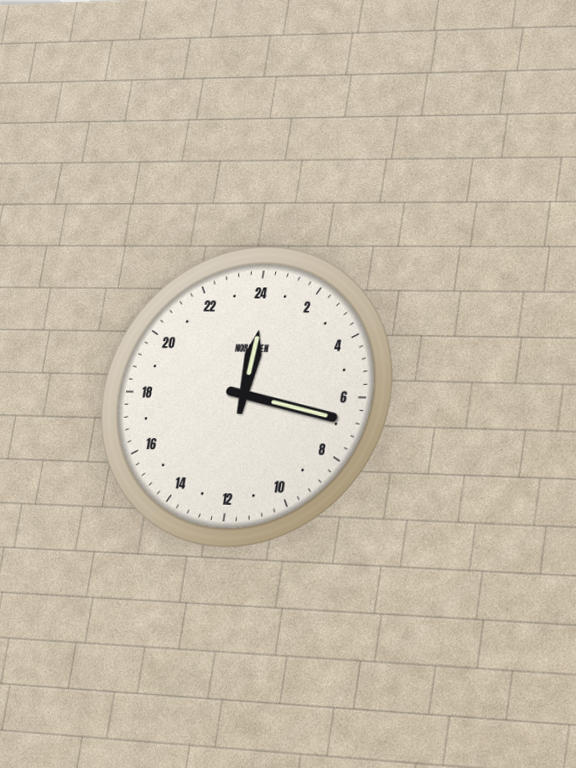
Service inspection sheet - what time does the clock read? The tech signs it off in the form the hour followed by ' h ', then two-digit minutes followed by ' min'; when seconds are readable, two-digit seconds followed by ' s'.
0 h 17 min
